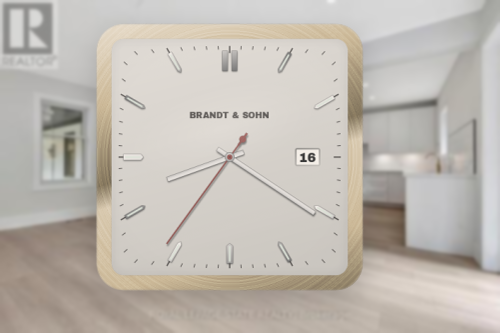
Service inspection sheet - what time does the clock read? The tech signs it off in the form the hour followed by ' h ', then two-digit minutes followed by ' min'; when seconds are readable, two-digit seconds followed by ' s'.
8 h 20 min 36 s
